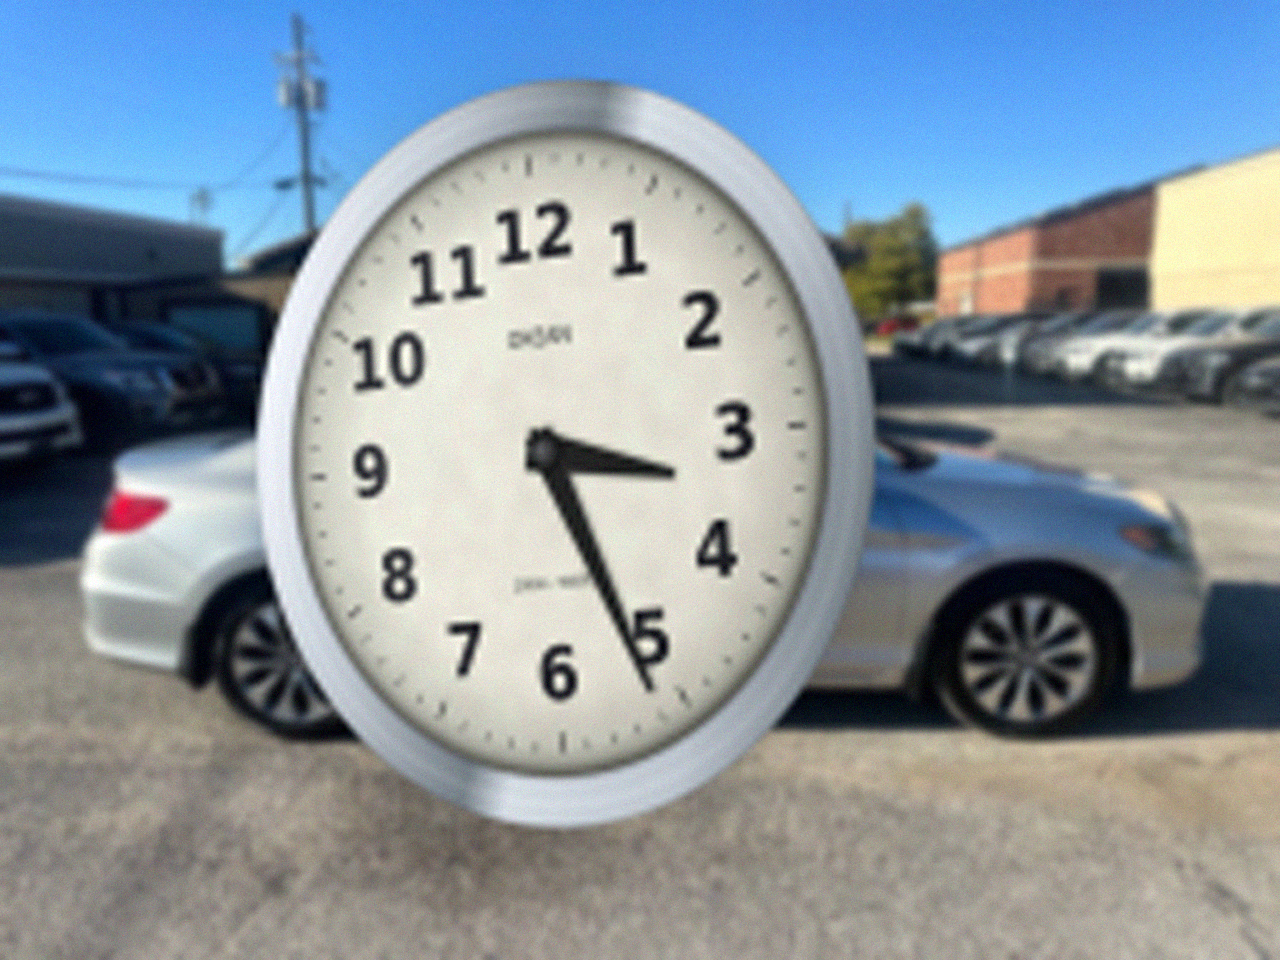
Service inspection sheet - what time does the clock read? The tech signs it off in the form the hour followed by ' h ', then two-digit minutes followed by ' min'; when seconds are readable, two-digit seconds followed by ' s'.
3 h 26 min
